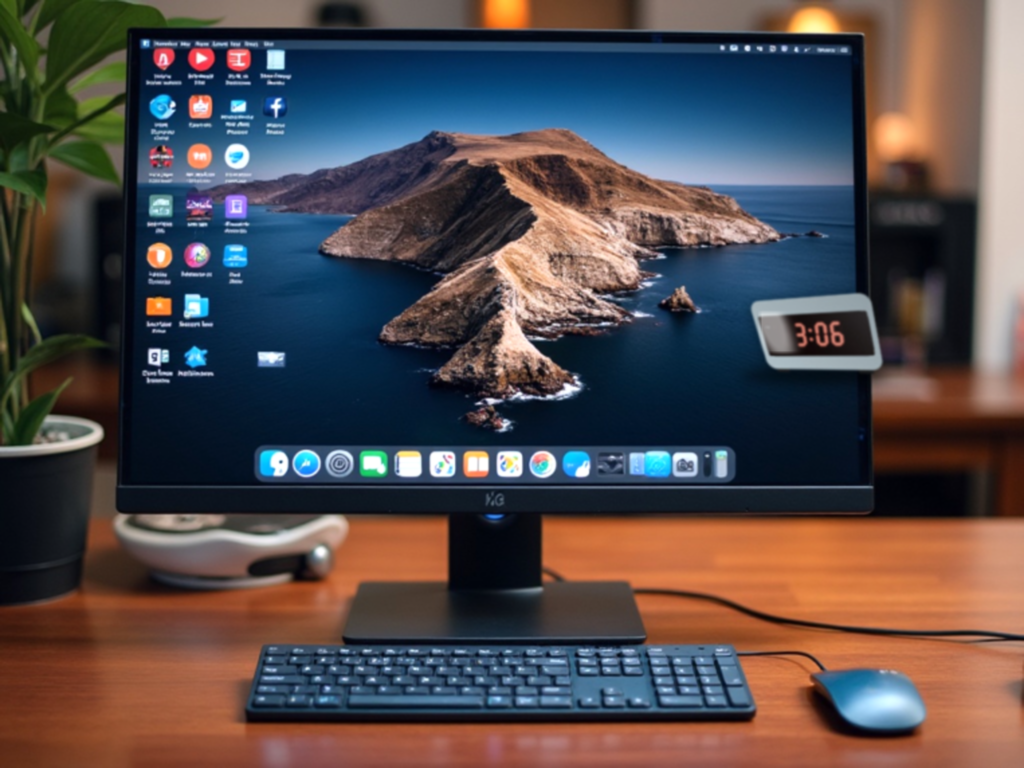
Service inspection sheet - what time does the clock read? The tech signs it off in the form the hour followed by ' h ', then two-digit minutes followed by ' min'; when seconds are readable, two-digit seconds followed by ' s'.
3 h 06 min
